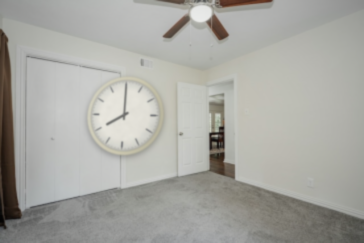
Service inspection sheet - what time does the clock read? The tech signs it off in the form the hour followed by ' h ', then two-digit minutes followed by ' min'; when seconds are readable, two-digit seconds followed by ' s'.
8 h 00 min
